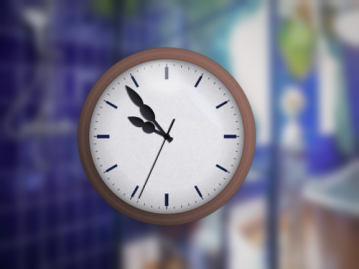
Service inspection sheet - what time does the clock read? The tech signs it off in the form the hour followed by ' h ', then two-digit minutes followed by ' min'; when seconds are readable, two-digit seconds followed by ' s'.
9 h 53 min 34 s
